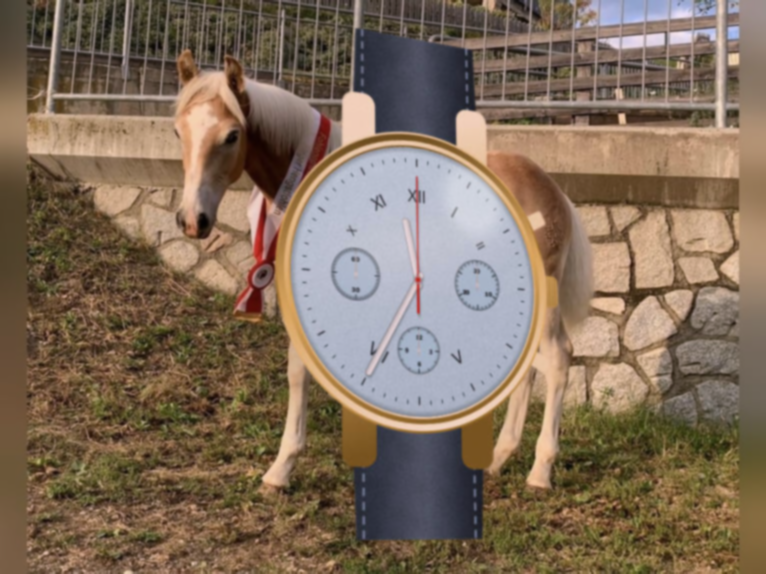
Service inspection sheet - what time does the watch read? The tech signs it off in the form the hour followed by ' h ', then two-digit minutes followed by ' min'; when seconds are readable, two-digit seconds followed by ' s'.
11 h 35 min
